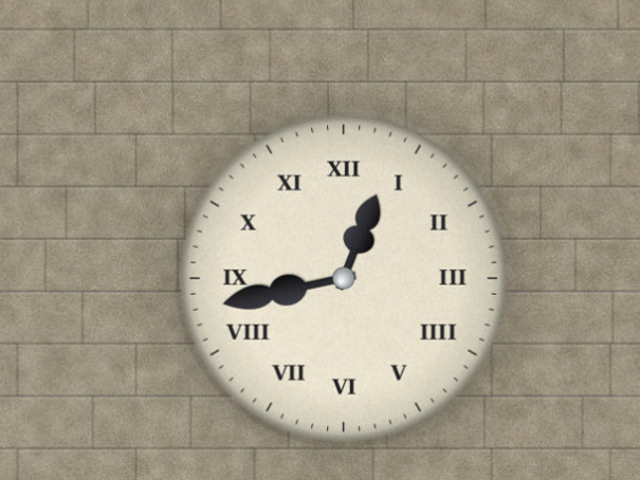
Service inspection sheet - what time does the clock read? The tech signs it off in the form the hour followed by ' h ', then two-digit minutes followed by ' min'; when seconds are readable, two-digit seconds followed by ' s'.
12 h 43 min
